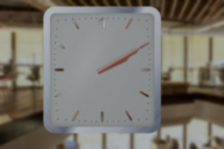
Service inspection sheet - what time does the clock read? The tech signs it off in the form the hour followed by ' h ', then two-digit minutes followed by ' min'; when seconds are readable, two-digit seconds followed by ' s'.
2 h 10 min
